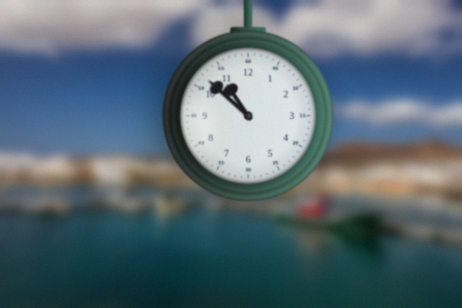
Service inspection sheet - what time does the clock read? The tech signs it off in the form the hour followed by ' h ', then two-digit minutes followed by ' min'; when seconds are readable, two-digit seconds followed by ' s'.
10 h 52 min
